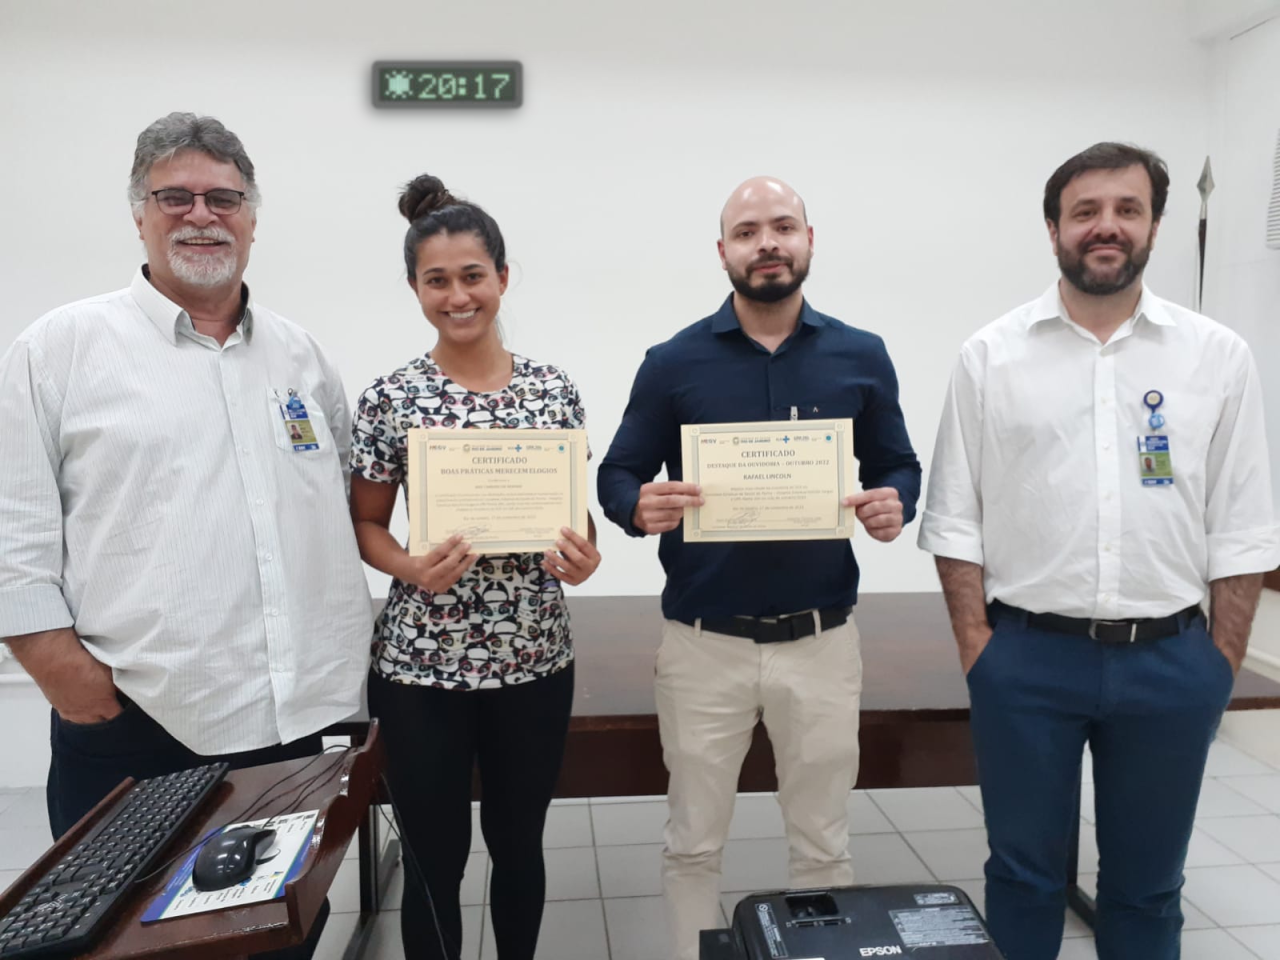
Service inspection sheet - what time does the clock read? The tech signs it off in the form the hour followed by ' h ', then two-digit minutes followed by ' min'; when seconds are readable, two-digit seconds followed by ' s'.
20 h 17 min
